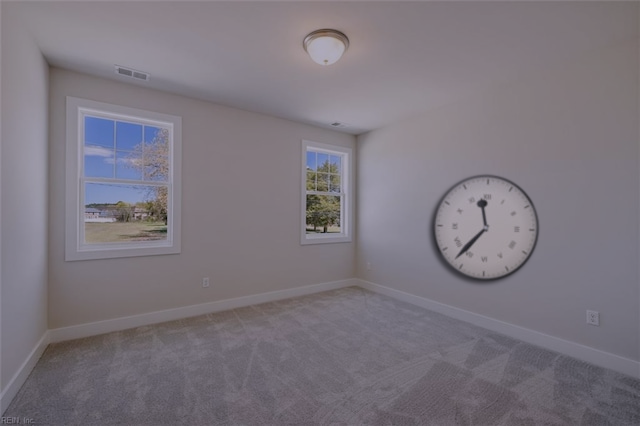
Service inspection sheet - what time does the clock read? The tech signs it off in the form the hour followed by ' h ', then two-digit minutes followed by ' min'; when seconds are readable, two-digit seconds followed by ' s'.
11 h 37 min
